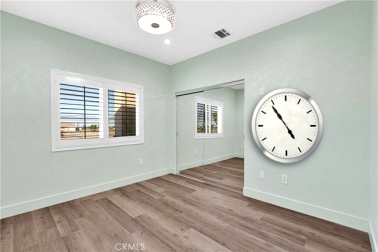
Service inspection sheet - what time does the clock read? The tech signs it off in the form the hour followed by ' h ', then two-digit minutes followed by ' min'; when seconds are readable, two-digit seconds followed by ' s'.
4 h 54 min
